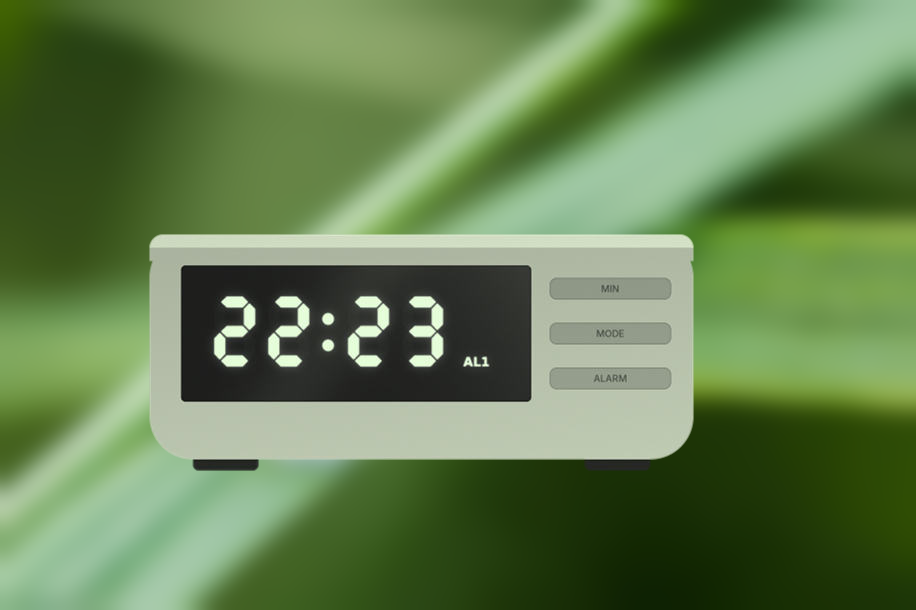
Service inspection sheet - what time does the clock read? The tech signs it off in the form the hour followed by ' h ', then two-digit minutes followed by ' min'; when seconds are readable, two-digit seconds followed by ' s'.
22 h 23 min
